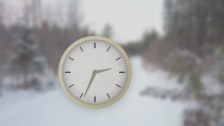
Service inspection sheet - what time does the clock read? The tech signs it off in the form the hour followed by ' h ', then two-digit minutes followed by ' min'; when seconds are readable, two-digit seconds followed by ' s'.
2 h 34 min
